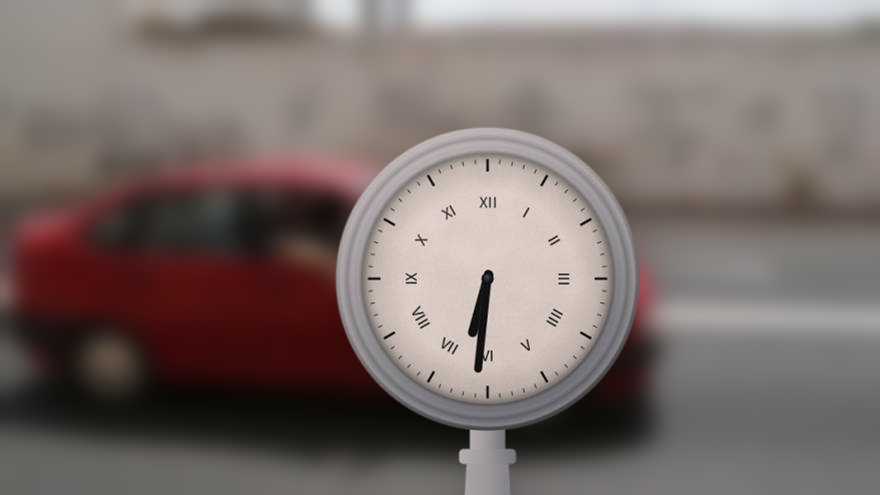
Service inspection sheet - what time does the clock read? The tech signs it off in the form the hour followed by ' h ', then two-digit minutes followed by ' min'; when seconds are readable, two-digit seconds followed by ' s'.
6 h 31 min
